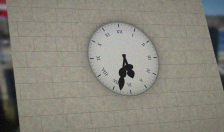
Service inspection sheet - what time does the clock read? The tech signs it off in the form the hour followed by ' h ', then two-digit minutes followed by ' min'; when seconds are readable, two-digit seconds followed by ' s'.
5 h 33 min
